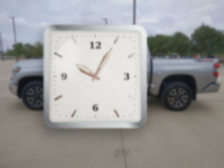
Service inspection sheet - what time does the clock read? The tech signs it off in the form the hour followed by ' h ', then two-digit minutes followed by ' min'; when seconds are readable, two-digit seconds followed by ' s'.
10 h 05 min
